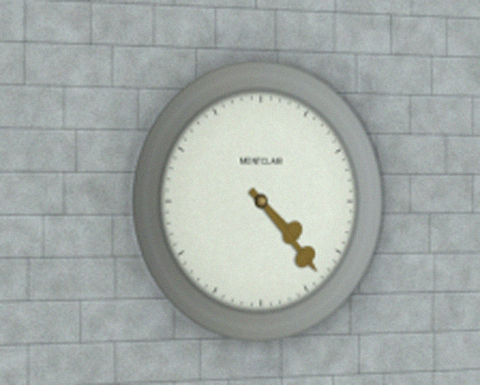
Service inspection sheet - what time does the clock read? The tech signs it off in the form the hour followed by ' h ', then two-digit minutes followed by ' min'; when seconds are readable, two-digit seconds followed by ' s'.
4 h 23 min
